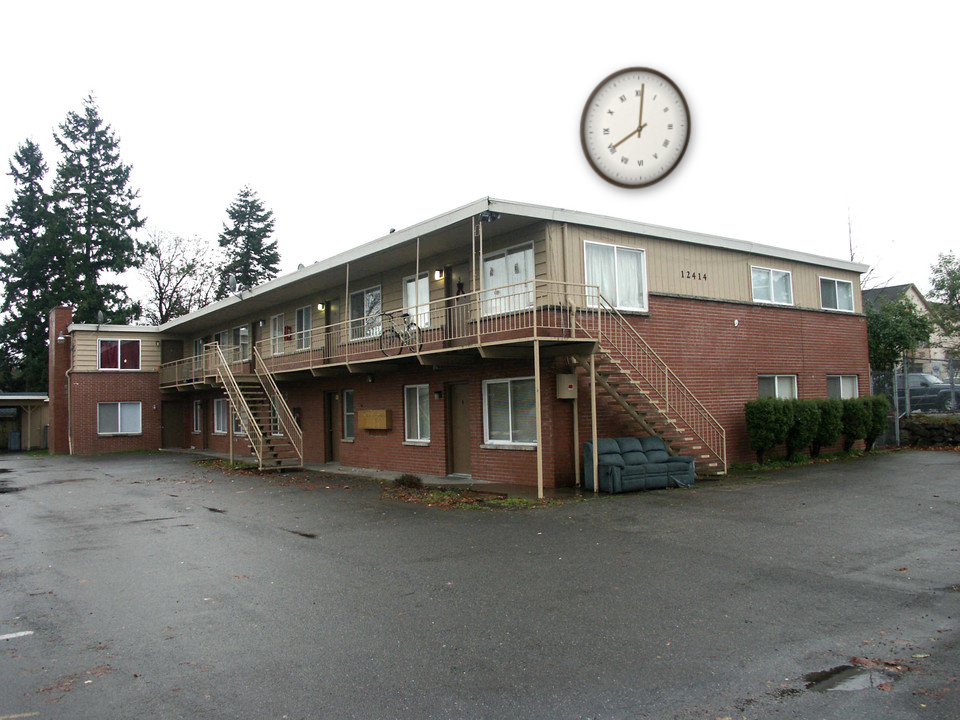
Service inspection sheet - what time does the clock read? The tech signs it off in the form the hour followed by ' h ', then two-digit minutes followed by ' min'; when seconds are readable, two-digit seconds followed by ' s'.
8 h 01 min
